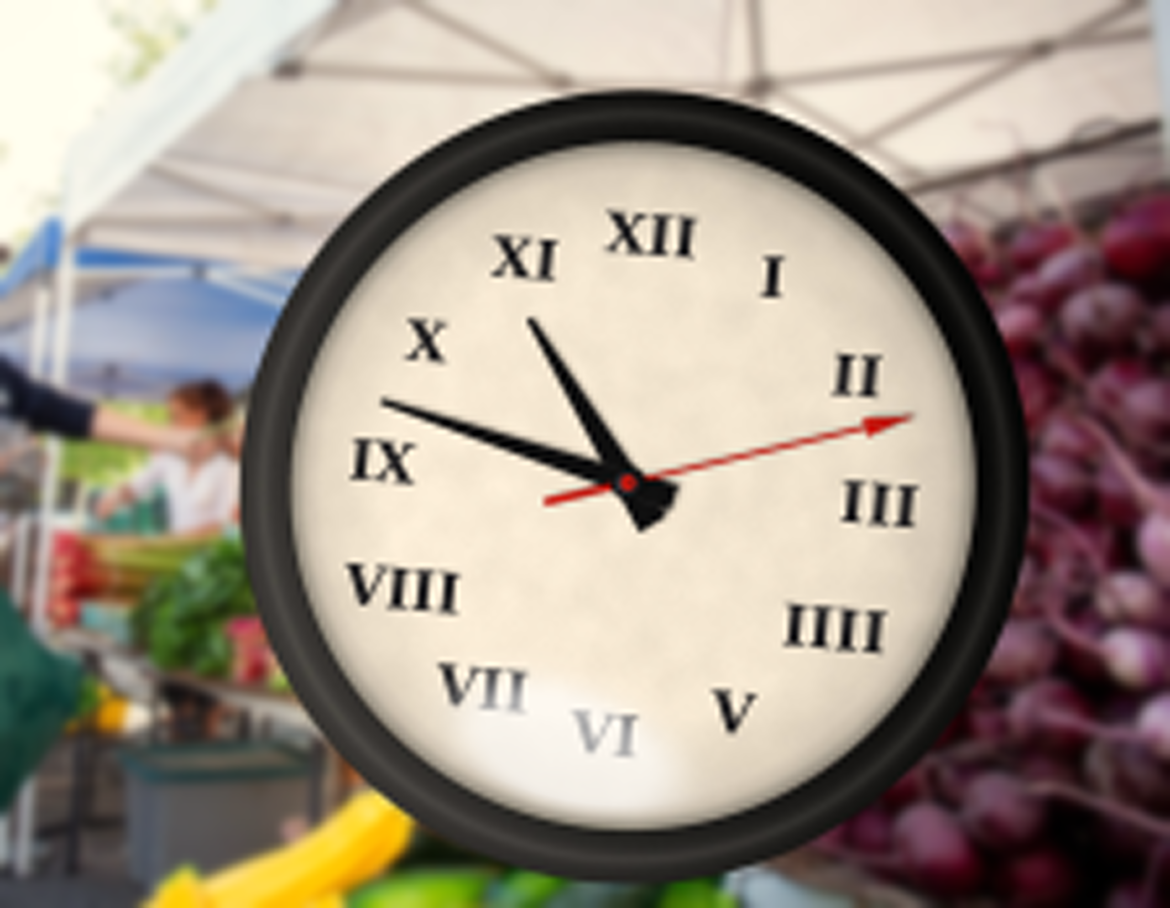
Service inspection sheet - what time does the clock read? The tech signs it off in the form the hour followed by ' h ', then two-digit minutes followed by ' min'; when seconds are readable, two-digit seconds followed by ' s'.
10 h 47 min 12 s
